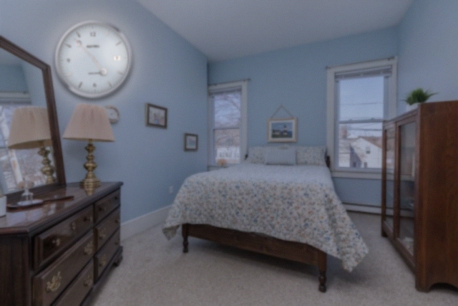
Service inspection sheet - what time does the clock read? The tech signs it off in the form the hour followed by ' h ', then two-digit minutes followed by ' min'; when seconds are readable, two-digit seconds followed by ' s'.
4 h 53 min
